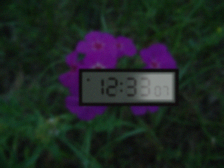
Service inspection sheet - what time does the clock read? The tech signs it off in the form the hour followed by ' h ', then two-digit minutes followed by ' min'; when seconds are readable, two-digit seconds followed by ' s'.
12 h 33 min 07 s
